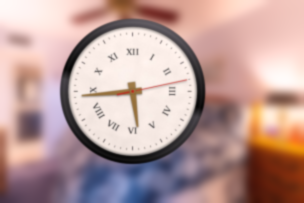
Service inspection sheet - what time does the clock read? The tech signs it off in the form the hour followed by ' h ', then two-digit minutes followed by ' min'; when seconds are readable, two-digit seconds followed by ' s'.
5 h 44 min 13 s
